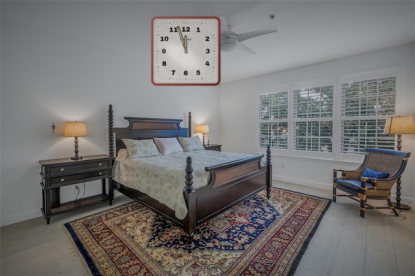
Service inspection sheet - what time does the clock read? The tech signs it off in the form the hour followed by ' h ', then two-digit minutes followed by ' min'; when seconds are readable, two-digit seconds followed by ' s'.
11 h 57 min
